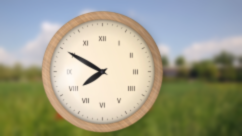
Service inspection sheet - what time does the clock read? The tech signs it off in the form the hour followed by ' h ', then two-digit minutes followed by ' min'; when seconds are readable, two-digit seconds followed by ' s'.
7 h 50 min
